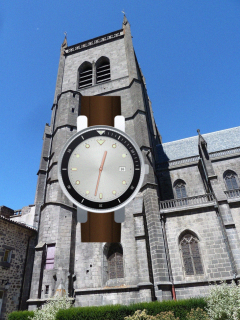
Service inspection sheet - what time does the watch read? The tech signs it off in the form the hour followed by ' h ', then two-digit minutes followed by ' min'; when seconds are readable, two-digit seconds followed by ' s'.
12 h 32 min
